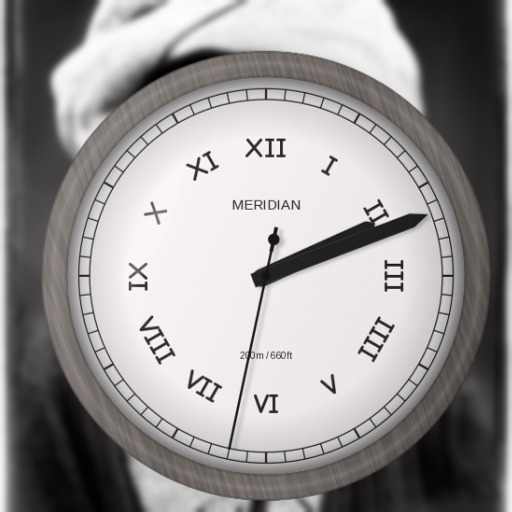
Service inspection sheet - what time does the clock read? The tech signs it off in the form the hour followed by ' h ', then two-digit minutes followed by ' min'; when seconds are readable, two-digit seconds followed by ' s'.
2 h 11 min 32 s
